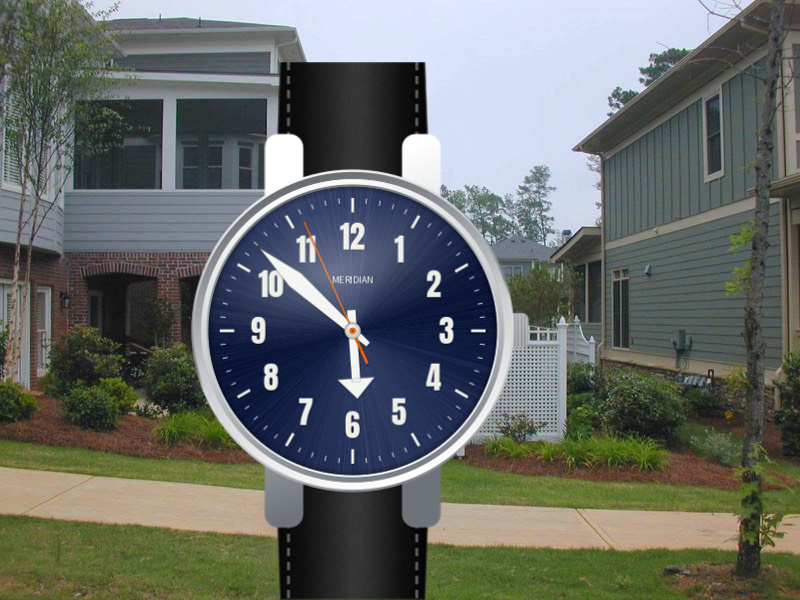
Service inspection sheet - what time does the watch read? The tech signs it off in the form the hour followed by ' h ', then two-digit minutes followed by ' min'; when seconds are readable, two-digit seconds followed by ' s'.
5 h 51 min 56 s
